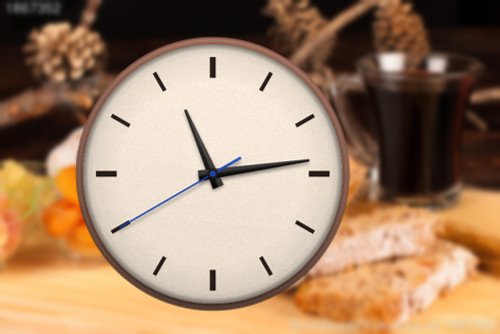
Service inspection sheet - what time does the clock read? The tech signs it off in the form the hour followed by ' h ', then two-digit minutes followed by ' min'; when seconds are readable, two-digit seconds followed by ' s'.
11 h 13 min 40 s
